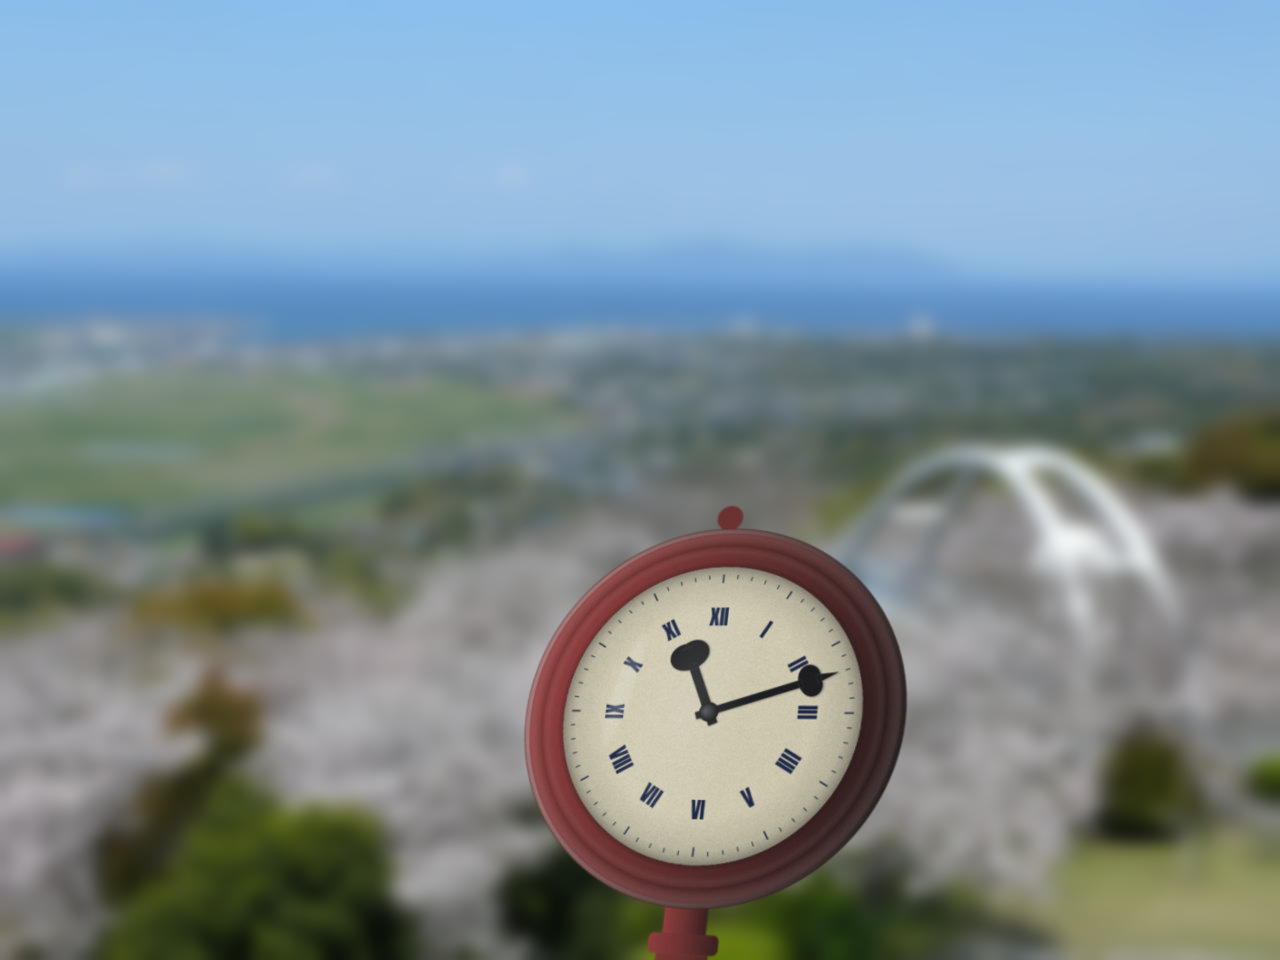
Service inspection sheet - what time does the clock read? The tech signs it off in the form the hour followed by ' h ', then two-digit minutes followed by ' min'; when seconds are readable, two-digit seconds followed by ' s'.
11 h 12 min
